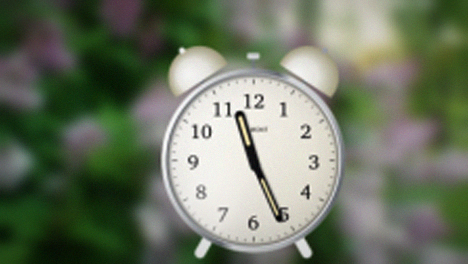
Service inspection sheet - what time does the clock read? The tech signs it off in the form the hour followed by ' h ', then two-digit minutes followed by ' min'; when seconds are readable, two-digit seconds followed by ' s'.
11 h 26 min
